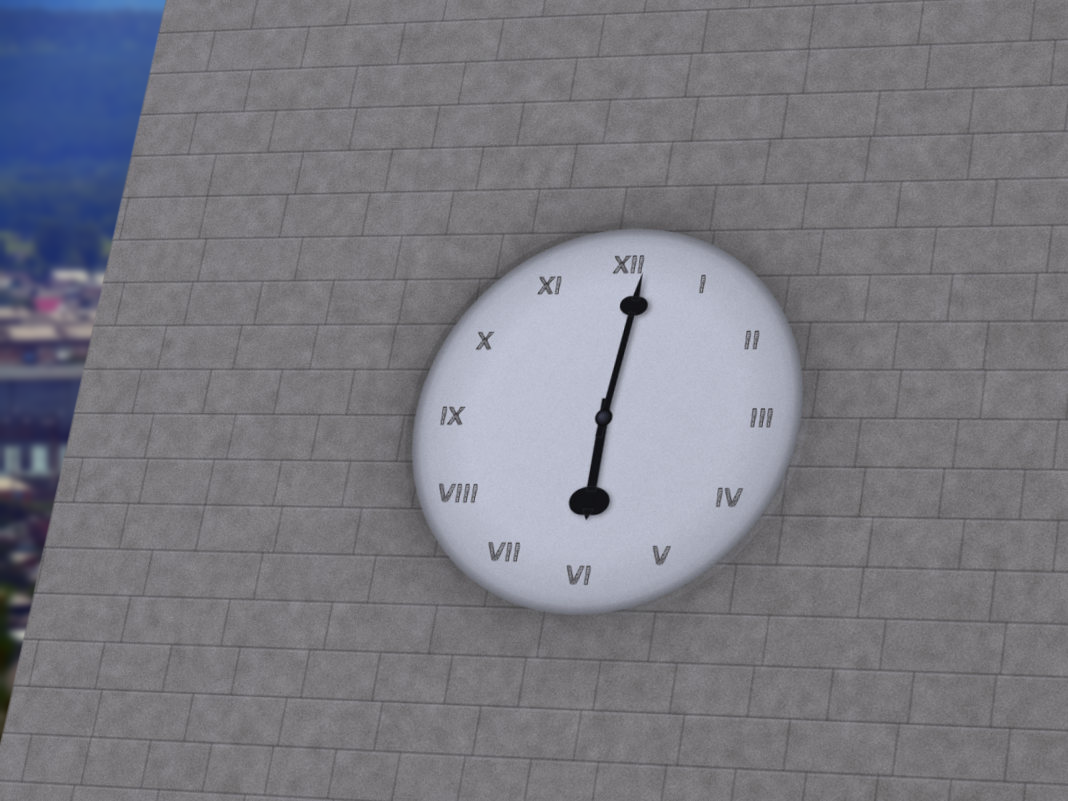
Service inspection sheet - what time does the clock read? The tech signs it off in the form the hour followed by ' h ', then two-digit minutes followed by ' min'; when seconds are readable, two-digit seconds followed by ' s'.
6 h 01 min
